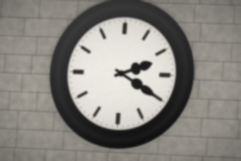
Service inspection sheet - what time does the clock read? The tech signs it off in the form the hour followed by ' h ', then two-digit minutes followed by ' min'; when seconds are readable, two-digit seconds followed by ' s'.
2 h 20 min
